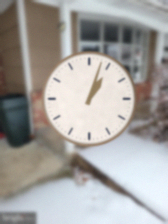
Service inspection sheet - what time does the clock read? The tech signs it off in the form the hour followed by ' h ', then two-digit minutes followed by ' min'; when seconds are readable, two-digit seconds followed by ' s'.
1 h 03 min
